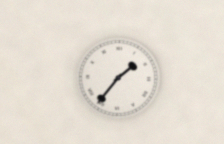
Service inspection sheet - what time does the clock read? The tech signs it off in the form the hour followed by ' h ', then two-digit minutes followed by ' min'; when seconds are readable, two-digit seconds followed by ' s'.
1 h 36 min
